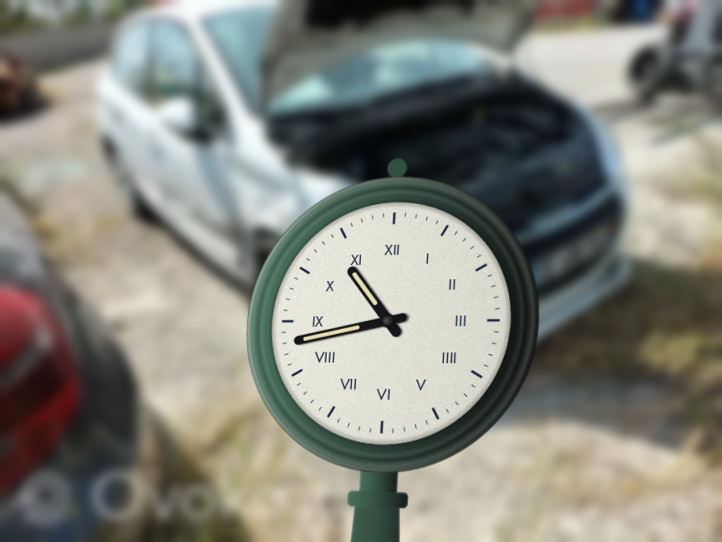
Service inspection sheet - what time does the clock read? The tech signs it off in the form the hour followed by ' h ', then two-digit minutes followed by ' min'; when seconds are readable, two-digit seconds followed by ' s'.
10 h 43 min
